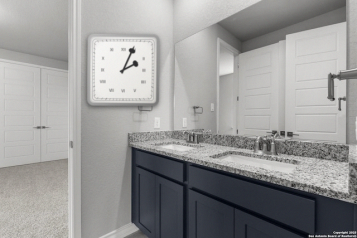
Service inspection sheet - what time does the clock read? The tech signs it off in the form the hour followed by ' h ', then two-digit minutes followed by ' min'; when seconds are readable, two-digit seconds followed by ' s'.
2 h 04 min
